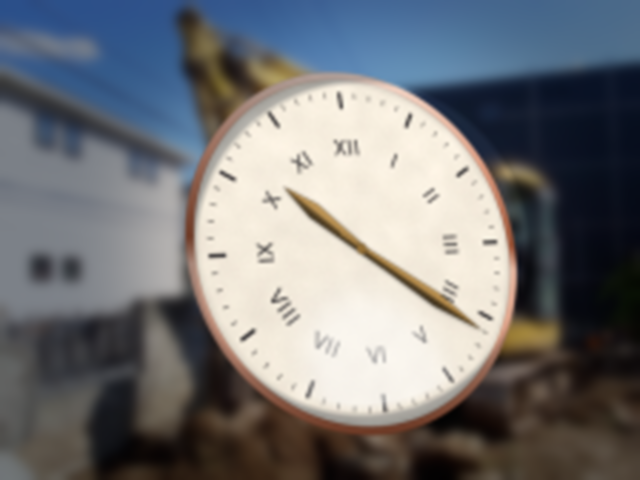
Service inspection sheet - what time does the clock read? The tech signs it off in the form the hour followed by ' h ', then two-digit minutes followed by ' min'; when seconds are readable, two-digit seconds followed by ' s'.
10 h 21 min
